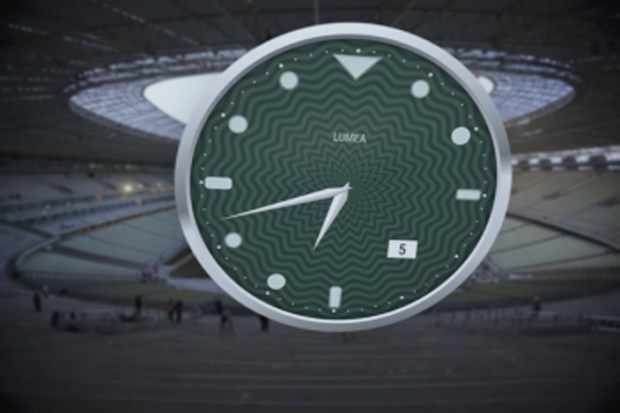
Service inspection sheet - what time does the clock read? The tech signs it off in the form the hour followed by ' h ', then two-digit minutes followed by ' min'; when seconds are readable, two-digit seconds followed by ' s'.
6 h 42 min
